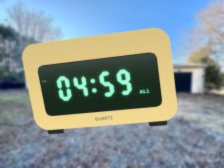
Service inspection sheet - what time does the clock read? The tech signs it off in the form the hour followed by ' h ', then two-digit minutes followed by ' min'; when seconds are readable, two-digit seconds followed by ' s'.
4 h 59 min
